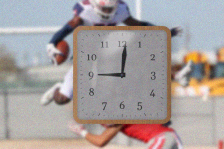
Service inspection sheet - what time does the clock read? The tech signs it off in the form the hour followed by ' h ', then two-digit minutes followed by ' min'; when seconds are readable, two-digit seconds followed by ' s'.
9 h 01 min
